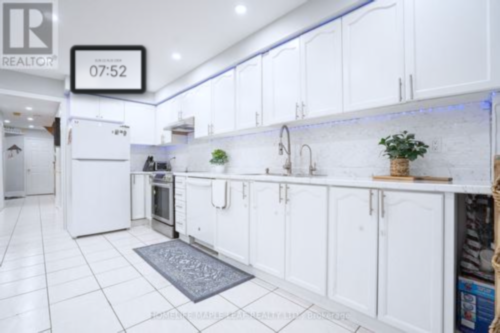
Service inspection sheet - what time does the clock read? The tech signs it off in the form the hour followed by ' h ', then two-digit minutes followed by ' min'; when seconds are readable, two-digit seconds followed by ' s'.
7 h 52 min
